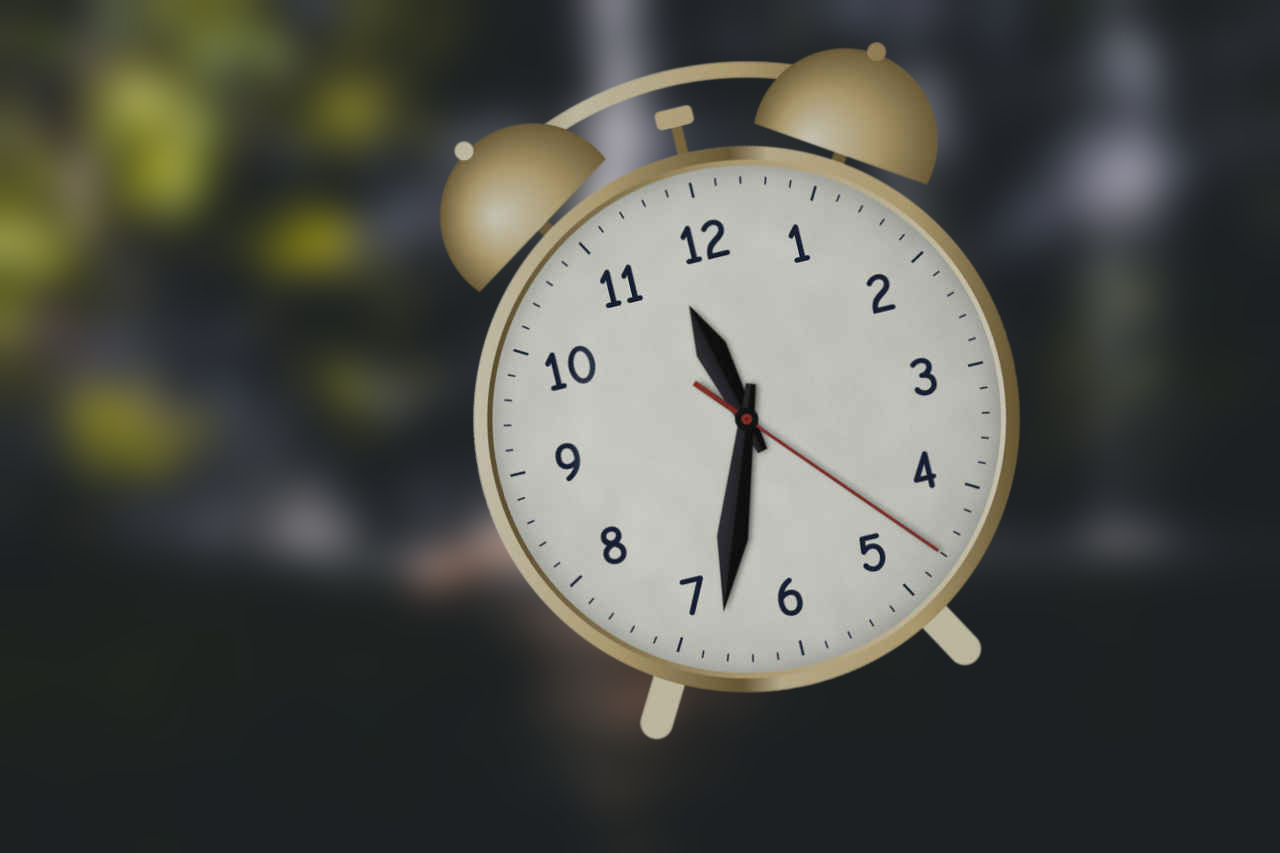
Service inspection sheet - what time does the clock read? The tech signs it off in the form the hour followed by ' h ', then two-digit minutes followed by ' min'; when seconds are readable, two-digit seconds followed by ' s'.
11 h 33 min 23 s
